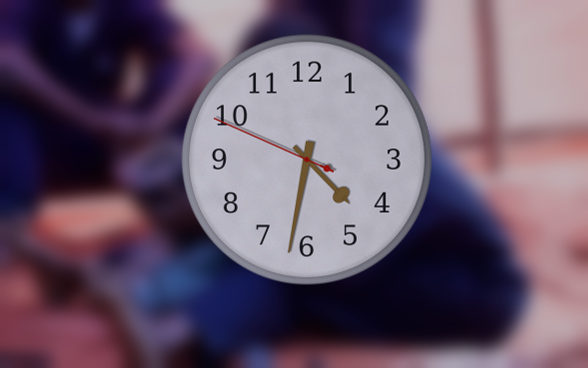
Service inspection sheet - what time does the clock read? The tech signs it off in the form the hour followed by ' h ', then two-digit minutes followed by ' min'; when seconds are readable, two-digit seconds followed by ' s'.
4 h 31 min 49 s
